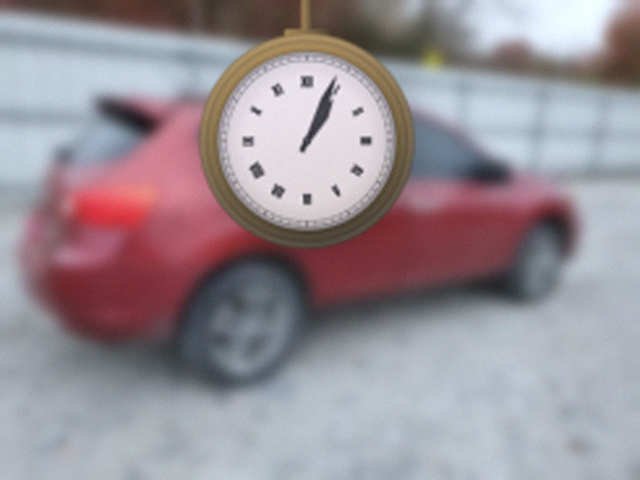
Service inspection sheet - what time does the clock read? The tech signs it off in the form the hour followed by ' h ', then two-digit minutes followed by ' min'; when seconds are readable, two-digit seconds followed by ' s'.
1 h 04 min
